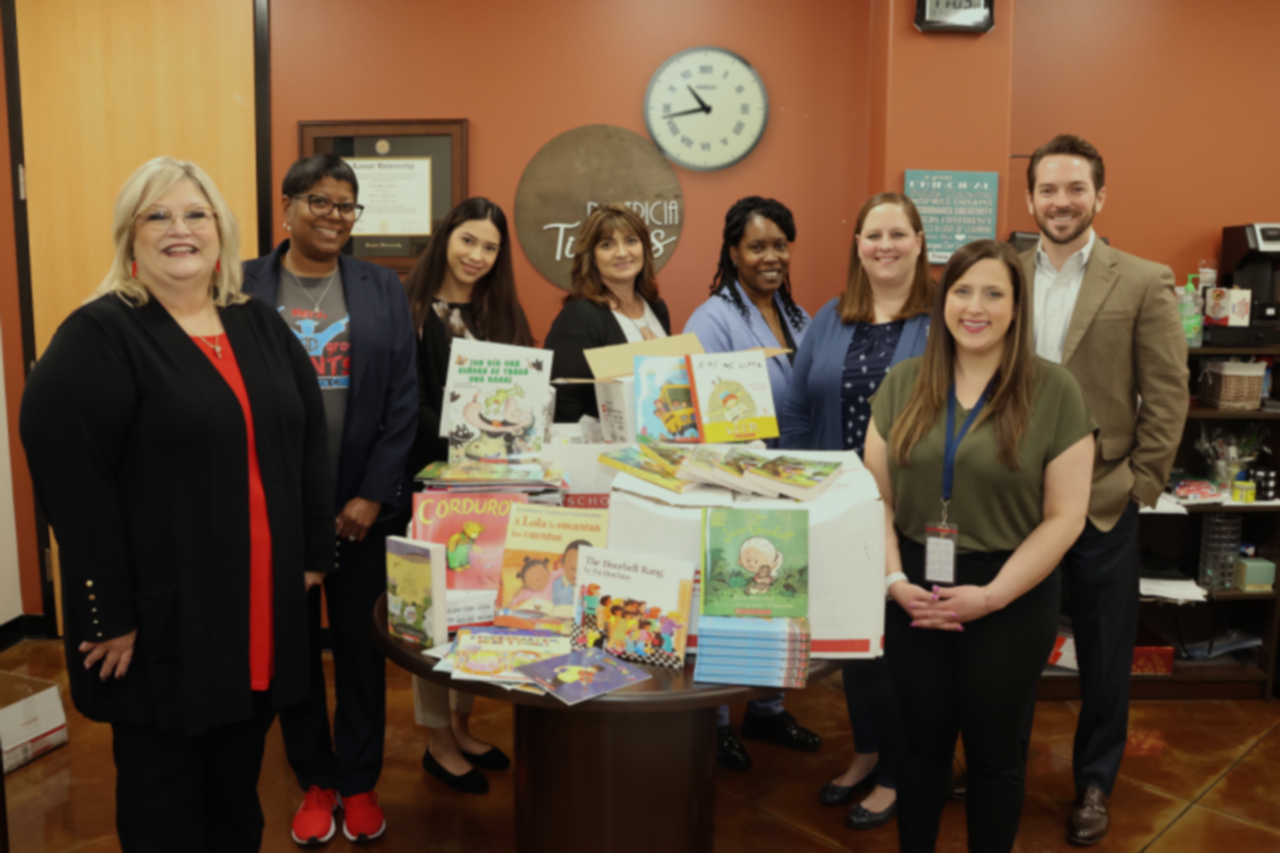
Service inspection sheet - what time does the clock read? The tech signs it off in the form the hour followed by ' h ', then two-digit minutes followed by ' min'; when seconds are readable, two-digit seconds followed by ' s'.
10 h 43 min
